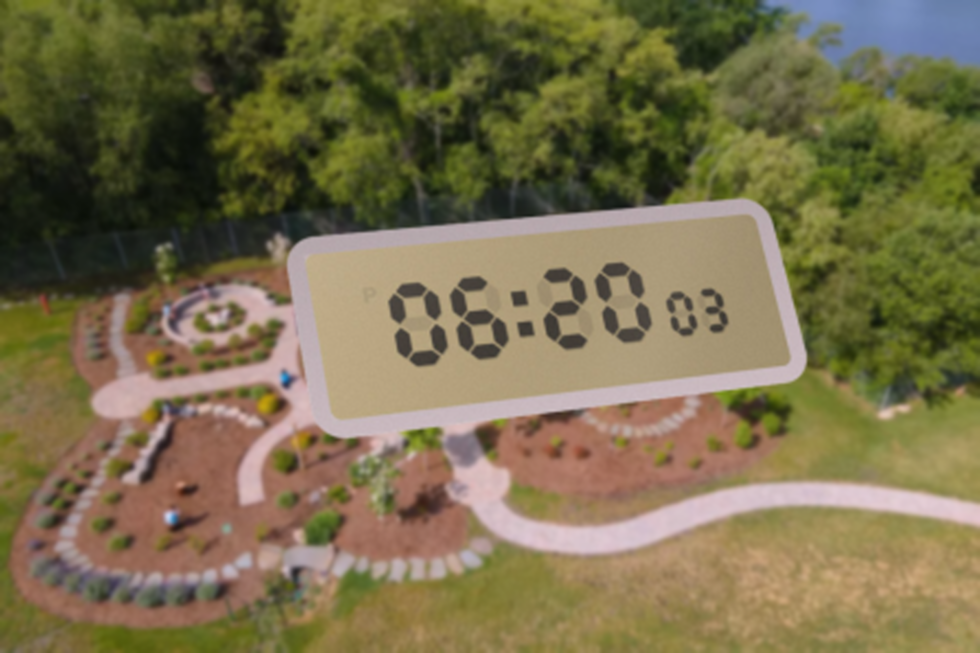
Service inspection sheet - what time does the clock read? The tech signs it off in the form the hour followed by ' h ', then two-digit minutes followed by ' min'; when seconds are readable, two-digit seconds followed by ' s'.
6 h 20 min 03 s
